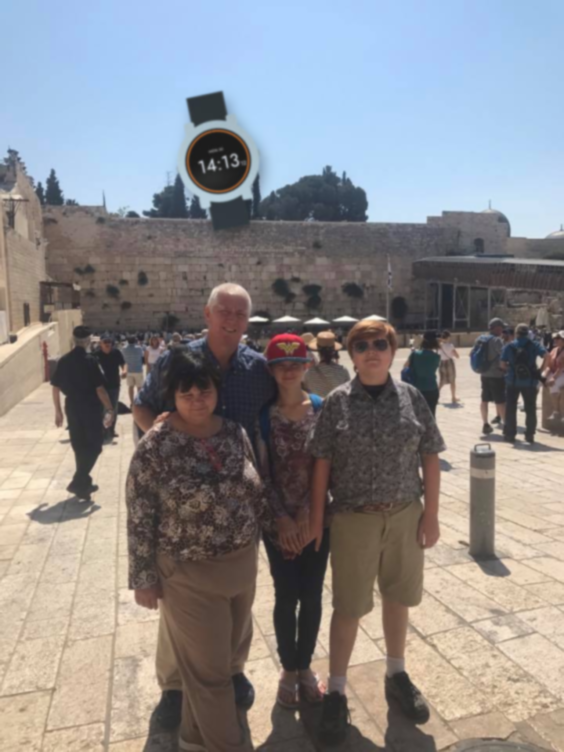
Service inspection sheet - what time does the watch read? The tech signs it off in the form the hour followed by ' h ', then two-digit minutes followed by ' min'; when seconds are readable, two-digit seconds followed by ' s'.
14 h 13 min
